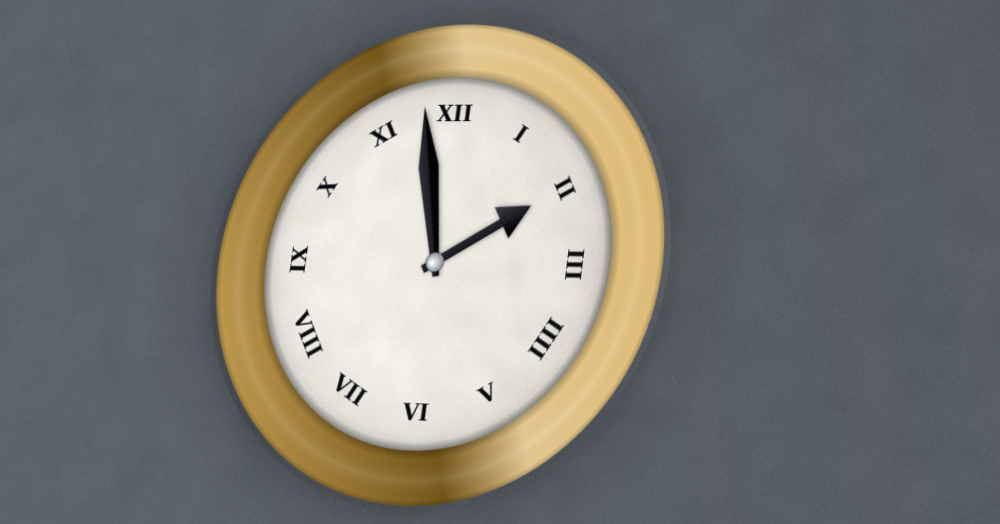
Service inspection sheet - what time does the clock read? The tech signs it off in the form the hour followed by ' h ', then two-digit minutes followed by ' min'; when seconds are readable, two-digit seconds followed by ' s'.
1 h 58 min
